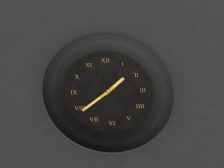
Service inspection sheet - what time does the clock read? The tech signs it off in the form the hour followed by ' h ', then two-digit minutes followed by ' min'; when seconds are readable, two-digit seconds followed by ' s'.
1 h 39 min
